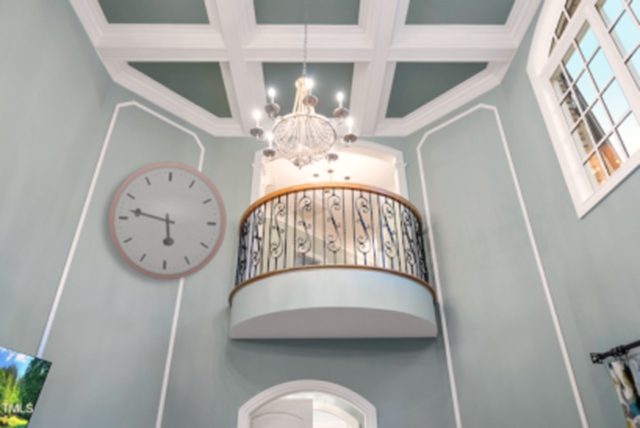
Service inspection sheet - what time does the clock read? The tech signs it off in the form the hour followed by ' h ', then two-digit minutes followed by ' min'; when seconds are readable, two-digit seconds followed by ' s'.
5 h 47 min
